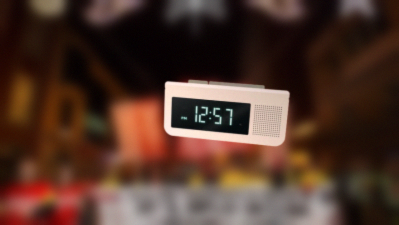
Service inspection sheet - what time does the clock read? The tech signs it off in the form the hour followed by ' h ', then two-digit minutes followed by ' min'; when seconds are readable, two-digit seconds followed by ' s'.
12 h 57 min
